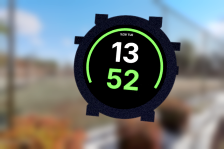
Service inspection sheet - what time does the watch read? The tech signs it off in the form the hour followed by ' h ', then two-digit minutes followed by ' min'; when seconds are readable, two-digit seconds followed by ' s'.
13 h 52 min
